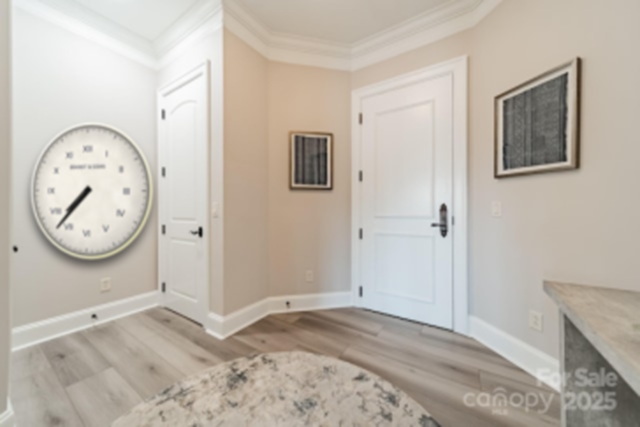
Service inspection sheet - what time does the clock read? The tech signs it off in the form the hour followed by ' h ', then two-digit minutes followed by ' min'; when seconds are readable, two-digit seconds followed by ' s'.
7 h 37 min
